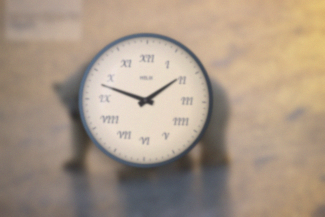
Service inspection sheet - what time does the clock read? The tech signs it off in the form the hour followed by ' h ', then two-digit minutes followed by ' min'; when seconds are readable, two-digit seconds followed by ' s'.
1 h 48 min
